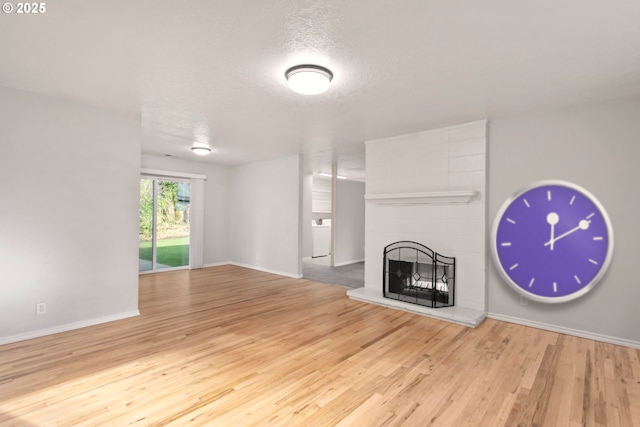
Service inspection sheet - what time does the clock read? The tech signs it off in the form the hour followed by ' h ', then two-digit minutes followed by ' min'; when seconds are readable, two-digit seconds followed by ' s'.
12 h 11 min
